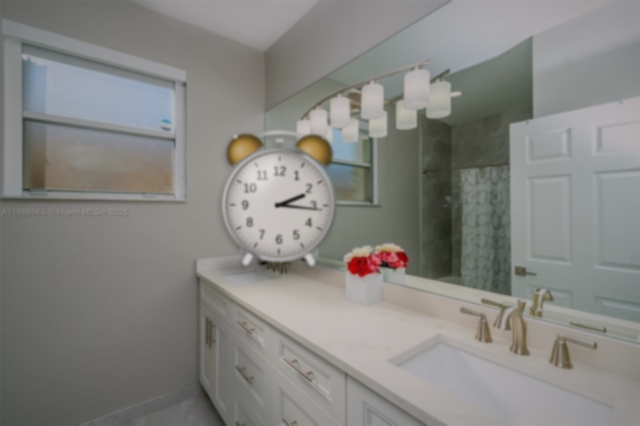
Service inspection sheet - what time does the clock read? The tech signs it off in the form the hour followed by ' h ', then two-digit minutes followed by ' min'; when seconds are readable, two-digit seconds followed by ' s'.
2 h 16 min
